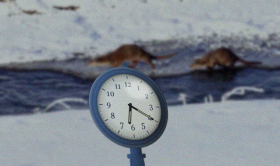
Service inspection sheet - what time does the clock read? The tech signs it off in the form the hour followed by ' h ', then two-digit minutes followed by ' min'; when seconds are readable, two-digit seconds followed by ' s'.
6 h 20 min
